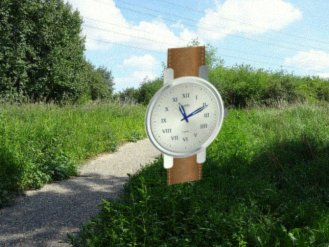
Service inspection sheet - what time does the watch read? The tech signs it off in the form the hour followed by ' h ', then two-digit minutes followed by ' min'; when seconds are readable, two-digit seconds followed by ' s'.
11 h 11 min
